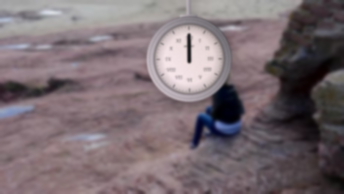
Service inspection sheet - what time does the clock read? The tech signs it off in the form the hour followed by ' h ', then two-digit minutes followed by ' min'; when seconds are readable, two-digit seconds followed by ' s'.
12 h 00 min
